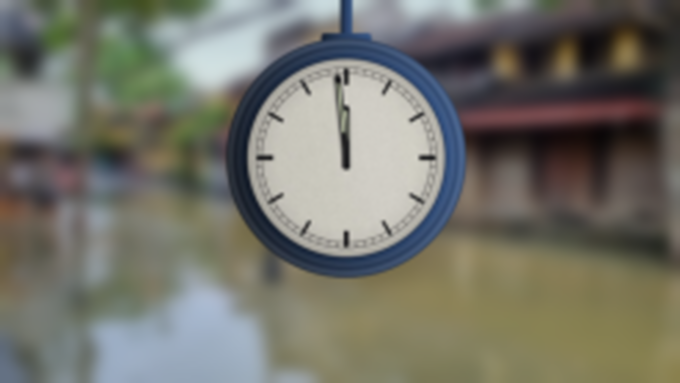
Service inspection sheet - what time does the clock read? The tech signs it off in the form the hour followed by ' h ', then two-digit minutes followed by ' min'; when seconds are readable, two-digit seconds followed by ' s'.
11 h 59 min
